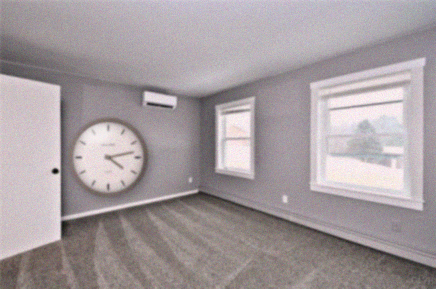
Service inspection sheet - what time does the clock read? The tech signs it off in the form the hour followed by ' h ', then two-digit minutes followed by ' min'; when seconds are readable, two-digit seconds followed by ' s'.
4 h 13 min
